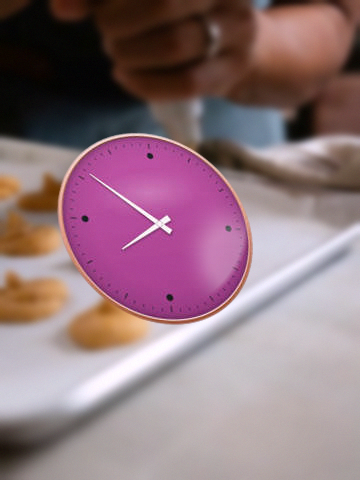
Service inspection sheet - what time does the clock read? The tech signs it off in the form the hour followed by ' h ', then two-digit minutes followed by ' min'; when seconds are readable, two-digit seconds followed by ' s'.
7 h 51 min
